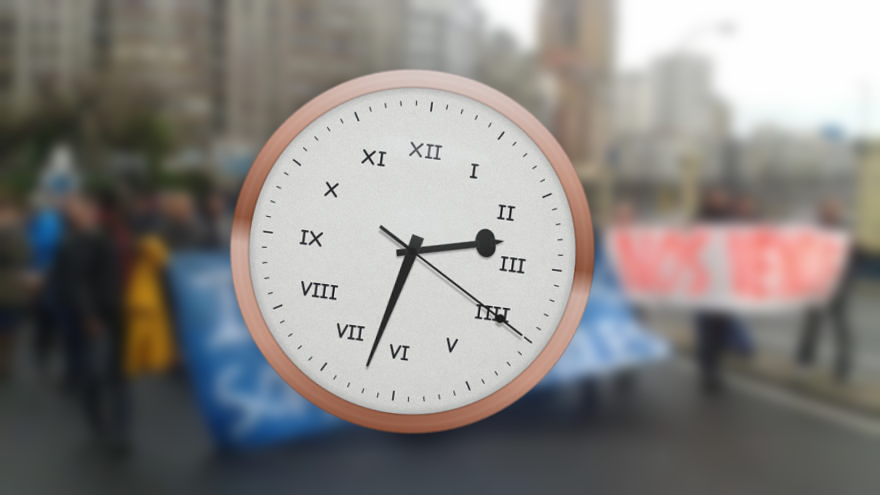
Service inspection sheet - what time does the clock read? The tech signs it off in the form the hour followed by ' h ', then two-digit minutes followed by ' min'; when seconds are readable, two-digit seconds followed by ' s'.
2 h 32 min 20 s
